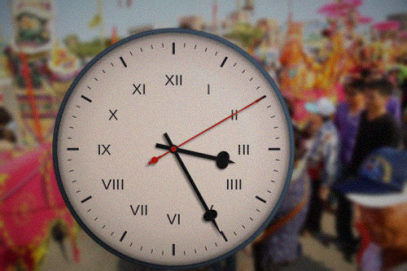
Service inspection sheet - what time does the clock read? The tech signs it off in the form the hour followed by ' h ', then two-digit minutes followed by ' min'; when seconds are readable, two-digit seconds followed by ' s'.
3 h 25 min 10 s
